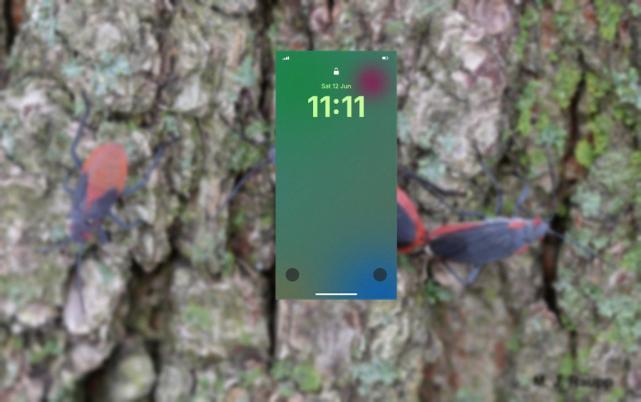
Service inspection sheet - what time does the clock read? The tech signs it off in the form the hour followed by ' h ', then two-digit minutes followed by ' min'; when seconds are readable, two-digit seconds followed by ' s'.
11 h 11 min
